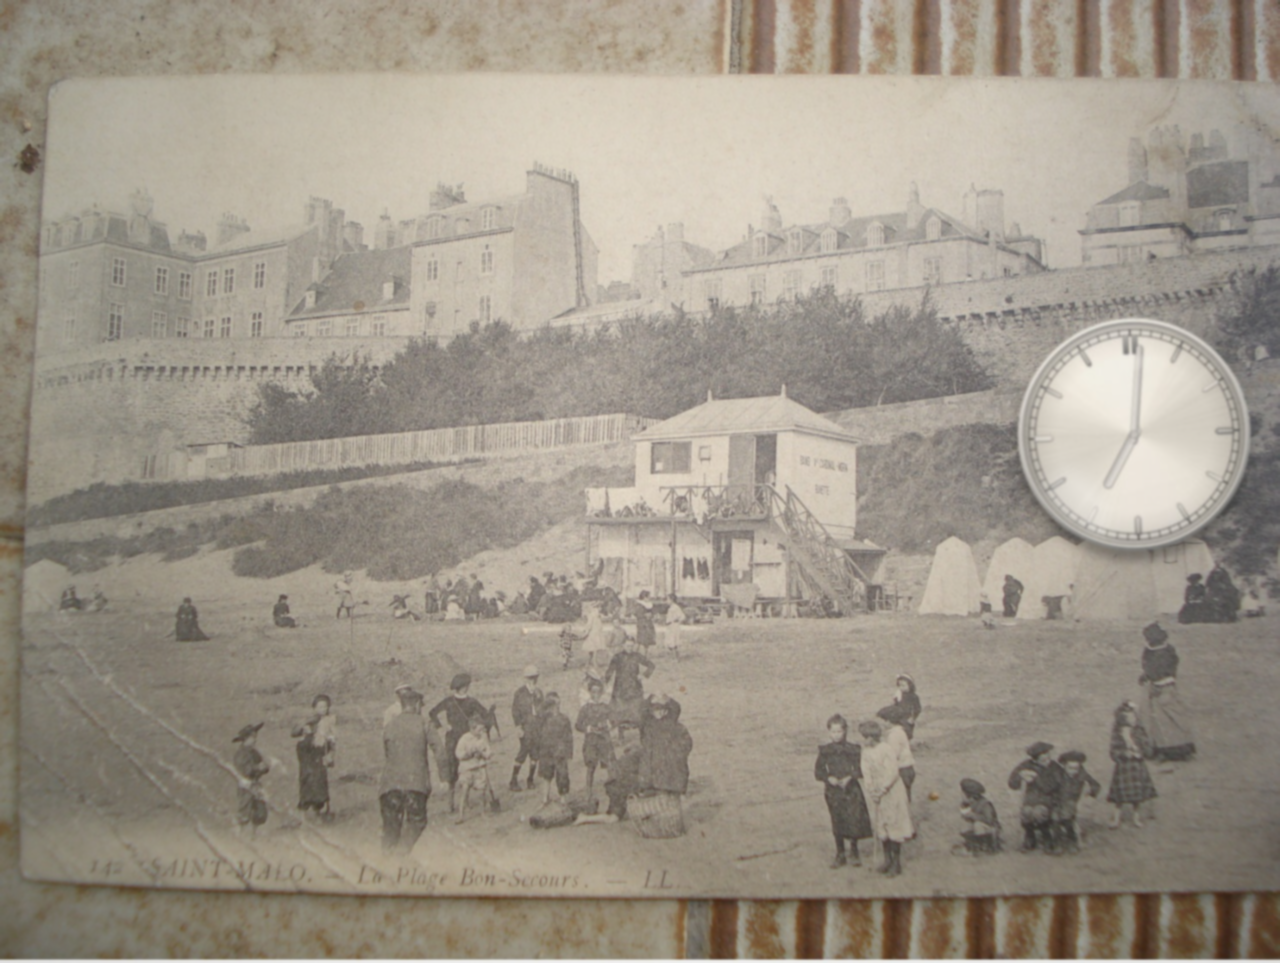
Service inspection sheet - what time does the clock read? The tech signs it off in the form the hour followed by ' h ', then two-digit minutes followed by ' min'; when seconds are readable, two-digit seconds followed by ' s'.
7 h 01 min
